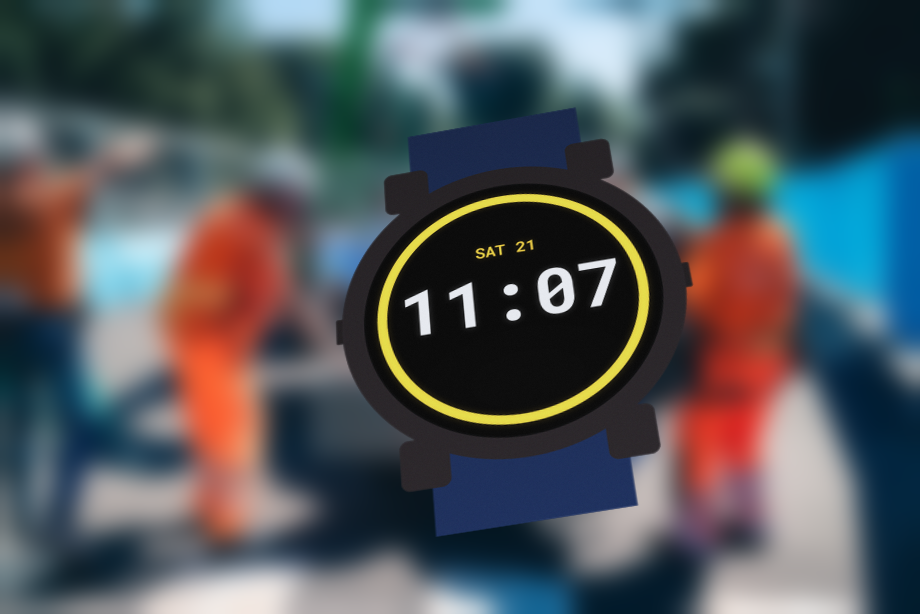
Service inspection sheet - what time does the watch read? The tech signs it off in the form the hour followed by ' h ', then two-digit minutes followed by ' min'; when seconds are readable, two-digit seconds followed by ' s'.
11 h 07 min
